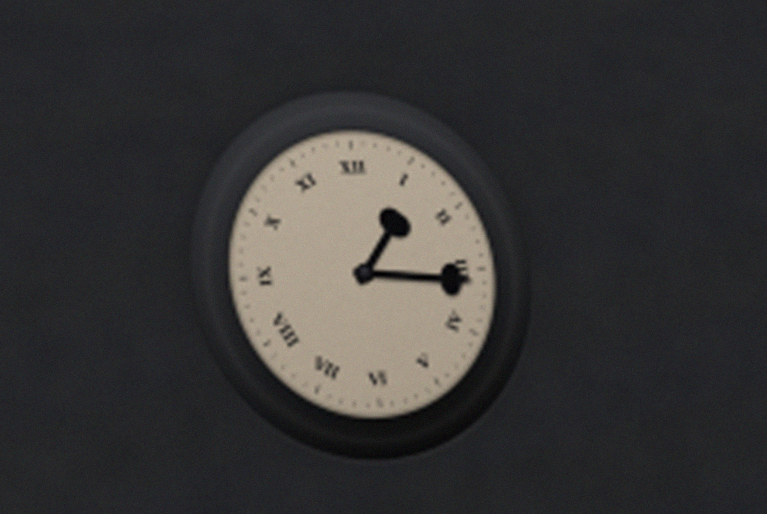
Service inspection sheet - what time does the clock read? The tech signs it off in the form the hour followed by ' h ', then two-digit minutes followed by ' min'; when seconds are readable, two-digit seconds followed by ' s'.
1 h 16 min
